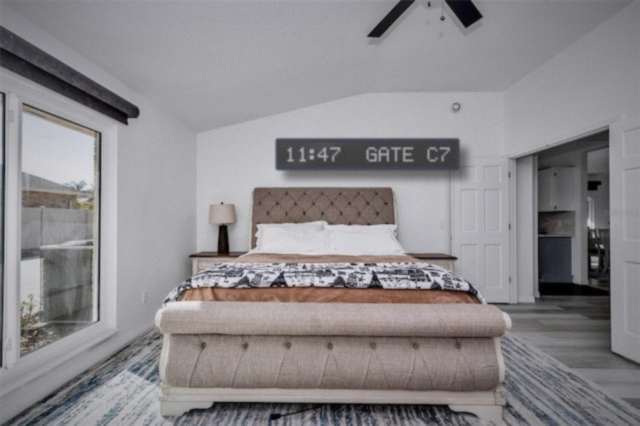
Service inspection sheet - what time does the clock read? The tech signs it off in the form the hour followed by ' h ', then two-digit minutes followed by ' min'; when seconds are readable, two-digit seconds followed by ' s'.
11 h 47 min
